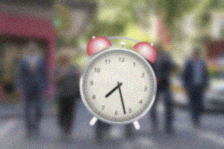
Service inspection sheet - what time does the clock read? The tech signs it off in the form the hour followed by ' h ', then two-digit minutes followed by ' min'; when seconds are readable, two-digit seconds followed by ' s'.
7 h 27 min
